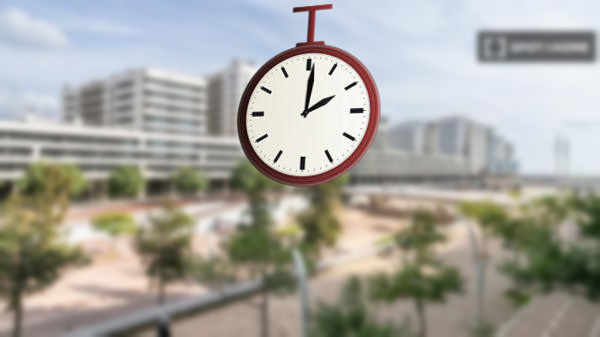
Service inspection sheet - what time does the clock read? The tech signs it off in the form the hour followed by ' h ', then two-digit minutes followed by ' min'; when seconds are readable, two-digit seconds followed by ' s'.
2 h 01 min
